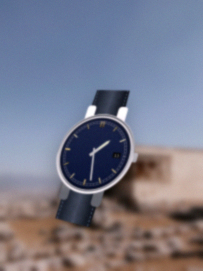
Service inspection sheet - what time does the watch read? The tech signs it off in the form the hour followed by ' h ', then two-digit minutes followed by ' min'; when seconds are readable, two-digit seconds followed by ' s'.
1 h 28 min
